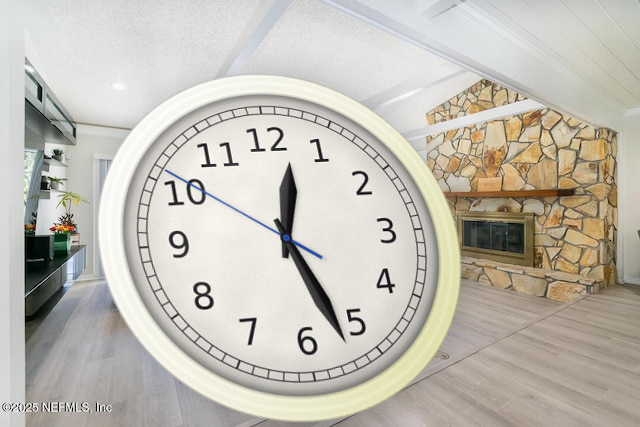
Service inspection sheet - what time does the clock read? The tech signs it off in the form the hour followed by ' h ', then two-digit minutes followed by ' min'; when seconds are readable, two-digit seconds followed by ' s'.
12 h 26 min 51 s
